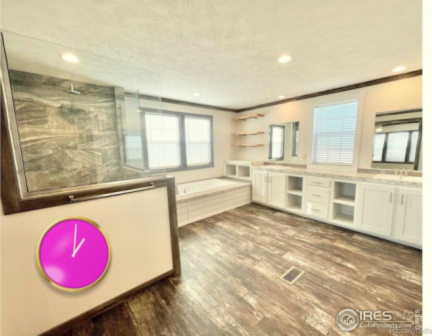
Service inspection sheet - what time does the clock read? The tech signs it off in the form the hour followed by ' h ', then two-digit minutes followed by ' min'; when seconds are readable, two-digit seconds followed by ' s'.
1 h 00 min
